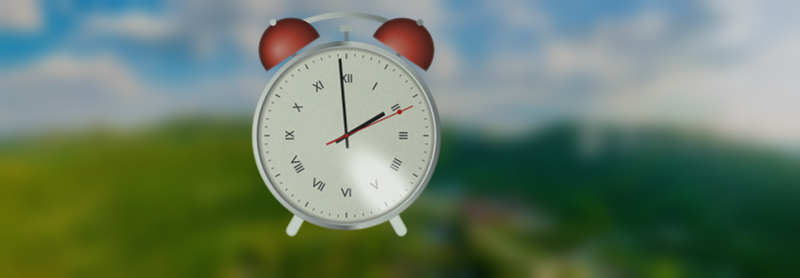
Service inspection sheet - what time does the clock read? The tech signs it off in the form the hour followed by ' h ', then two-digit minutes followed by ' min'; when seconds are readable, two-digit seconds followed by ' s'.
1 h 59 min 11 s
